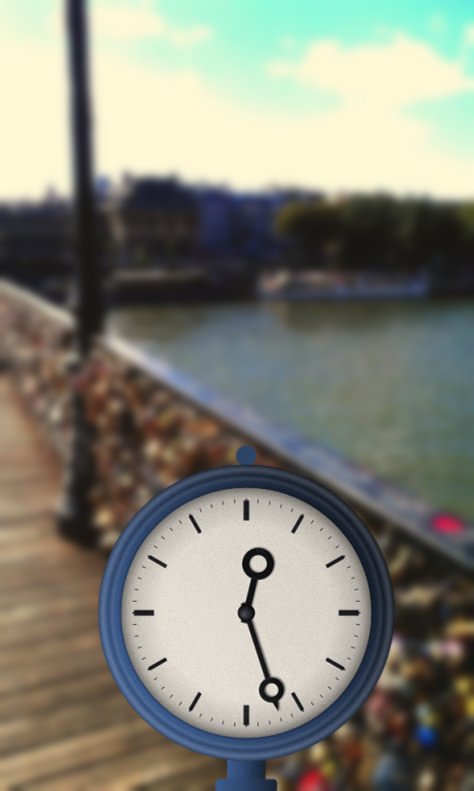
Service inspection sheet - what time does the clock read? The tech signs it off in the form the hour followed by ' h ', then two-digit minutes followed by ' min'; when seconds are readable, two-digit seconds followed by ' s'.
12 h 27 min
